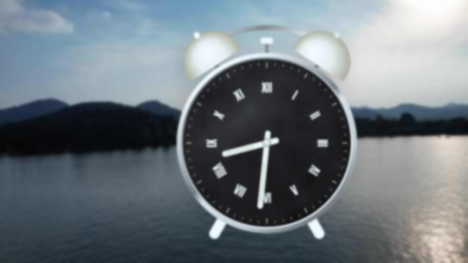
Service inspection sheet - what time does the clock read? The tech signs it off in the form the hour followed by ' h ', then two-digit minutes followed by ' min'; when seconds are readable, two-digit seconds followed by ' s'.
8 h 31 min
